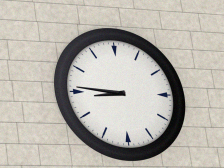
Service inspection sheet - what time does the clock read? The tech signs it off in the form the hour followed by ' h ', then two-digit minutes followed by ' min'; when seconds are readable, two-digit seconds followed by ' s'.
8 h 46 min
